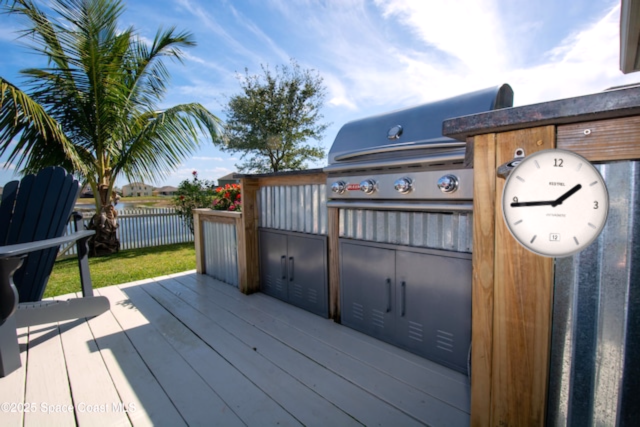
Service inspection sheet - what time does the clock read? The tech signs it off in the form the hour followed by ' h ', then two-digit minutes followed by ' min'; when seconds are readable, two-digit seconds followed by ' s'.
1 h 44 min
